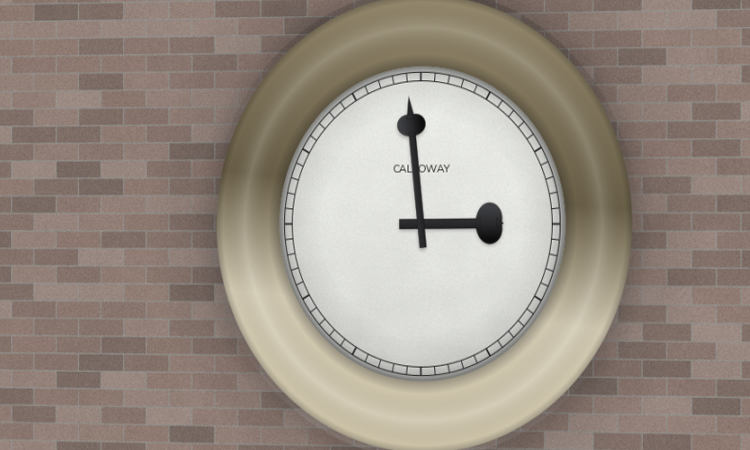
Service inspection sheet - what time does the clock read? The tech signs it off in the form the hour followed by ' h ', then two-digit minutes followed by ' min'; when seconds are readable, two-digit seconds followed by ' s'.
2 h 59 min
